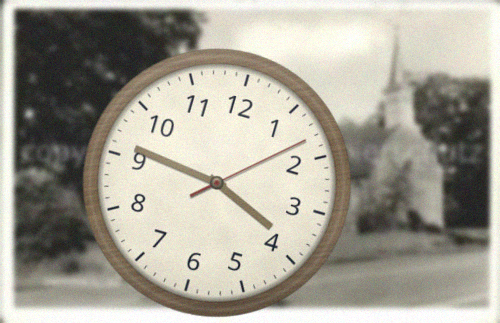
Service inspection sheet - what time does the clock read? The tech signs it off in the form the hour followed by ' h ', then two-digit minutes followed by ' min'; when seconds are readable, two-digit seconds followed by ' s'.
3 h 46 min 08 s
